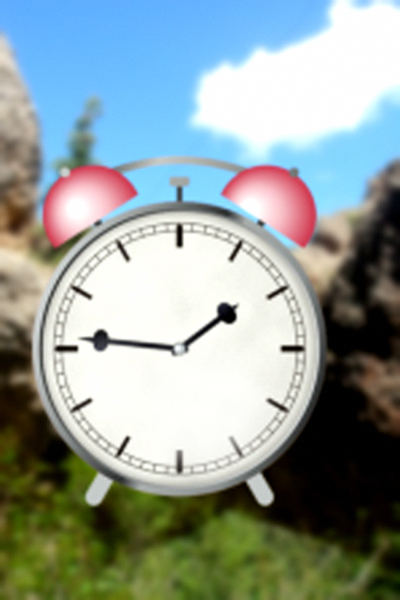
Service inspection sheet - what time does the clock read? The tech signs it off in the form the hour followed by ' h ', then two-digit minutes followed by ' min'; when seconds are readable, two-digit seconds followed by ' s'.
1 h 46 min
